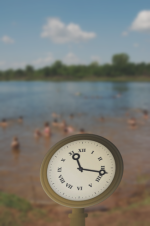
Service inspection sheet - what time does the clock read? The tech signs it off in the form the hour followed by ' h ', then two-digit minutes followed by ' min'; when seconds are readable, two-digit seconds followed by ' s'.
11 h 17 min
